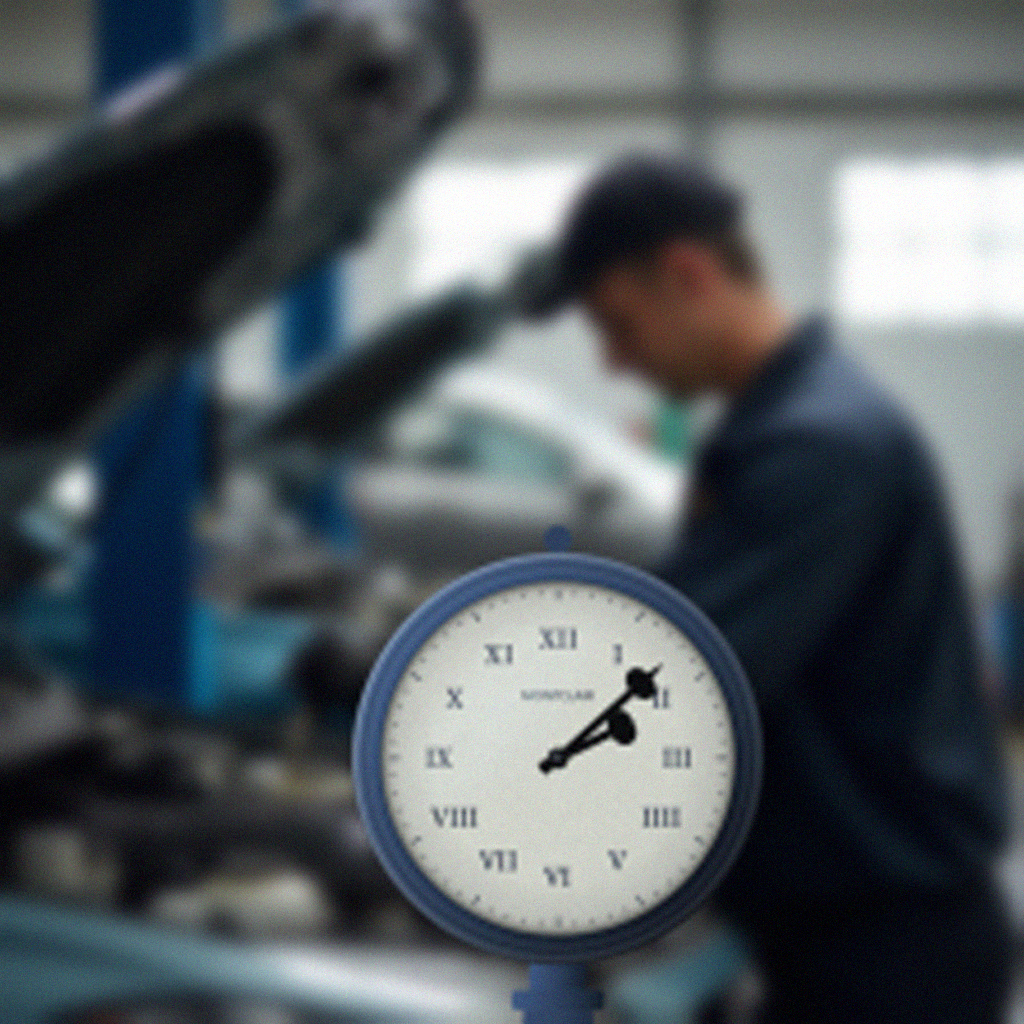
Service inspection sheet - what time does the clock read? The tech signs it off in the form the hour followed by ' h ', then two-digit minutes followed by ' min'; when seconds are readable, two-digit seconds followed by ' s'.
2 h 08 min
